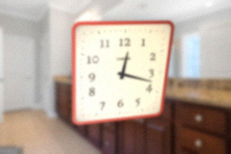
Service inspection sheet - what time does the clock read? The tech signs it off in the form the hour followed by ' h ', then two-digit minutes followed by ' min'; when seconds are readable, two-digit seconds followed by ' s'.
12 h 18 min
